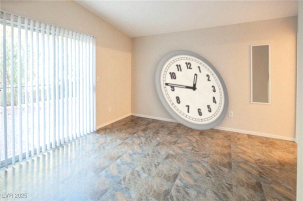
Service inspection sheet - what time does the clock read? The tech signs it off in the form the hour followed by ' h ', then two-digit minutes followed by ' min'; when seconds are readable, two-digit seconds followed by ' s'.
12 h 46 min
